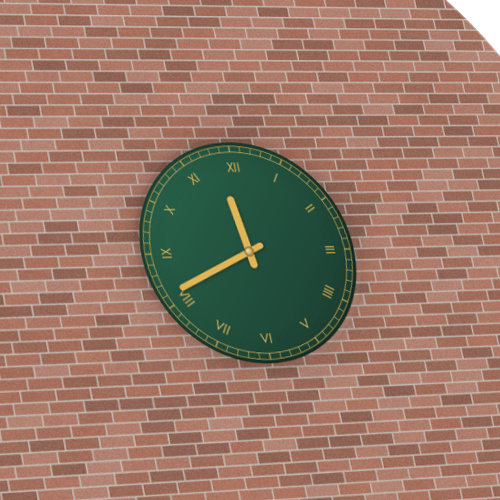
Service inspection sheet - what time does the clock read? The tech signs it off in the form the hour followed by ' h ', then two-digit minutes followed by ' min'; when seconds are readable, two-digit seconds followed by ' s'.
11 h 41 min
